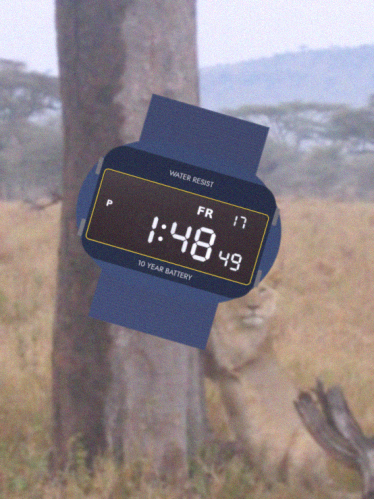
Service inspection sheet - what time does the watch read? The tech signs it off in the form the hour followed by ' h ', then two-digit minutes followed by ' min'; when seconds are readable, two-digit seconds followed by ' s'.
1 h 48 min 49 s
